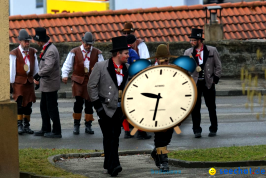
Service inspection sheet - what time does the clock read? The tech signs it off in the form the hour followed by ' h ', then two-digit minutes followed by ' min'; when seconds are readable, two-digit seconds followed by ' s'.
9 h 31 min
